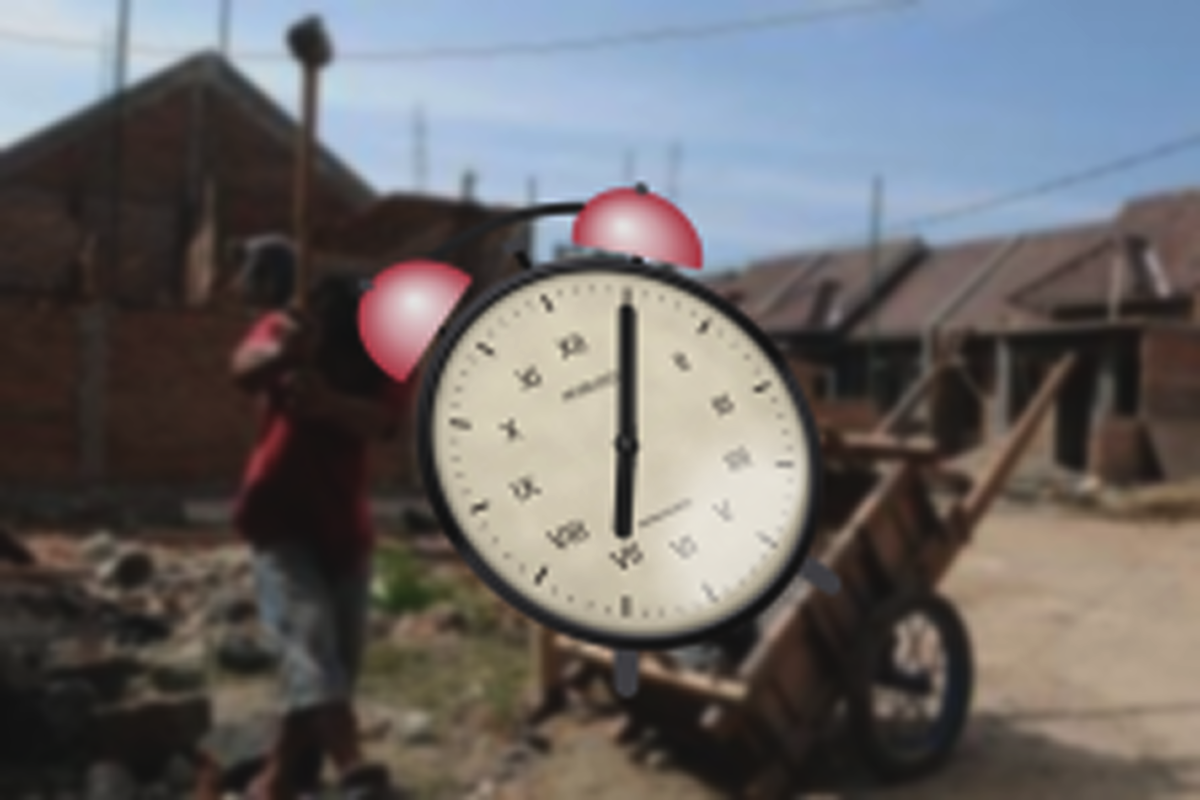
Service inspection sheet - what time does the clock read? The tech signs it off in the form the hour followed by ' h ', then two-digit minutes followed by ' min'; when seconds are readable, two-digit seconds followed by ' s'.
7 h 05 min
